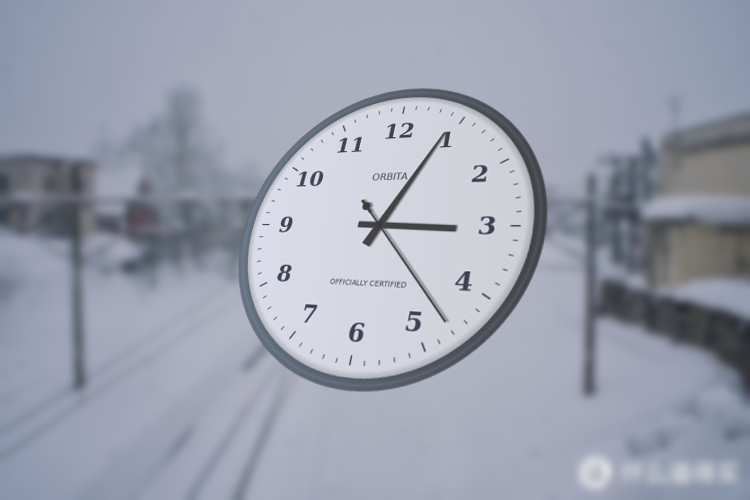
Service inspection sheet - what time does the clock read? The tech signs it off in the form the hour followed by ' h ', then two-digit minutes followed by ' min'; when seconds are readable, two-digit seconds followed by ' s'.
3 h 04 min 23 s
